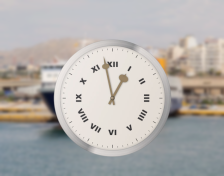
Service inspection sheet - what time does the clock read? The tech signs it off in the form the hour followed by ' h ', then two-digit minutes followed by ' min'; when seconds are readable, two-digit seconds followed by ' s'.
12 h 58 min
